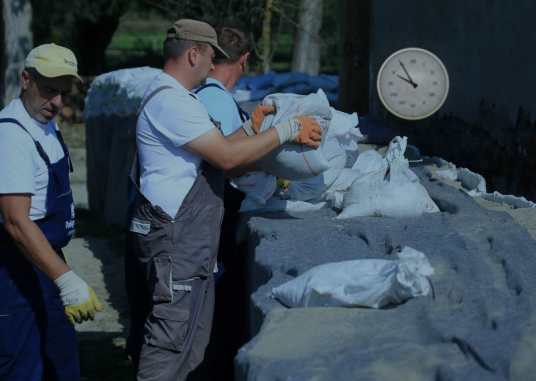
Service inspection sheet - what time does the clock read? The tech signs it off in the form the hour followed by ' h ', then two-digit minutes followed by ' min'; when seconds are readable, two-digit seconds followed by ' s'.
9 h 55 min
